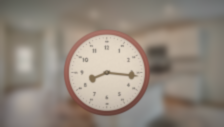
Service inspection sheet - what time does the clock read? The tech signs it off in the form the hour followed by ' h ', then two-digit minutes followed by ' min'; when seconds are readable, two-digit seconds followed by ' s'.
8 h 16 min
